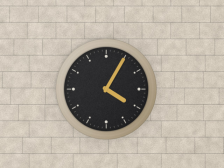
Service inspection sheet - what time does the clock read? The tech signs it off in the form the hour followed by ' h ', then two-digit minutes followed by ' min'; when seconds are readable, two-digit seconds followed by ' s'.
4 h 05 min
